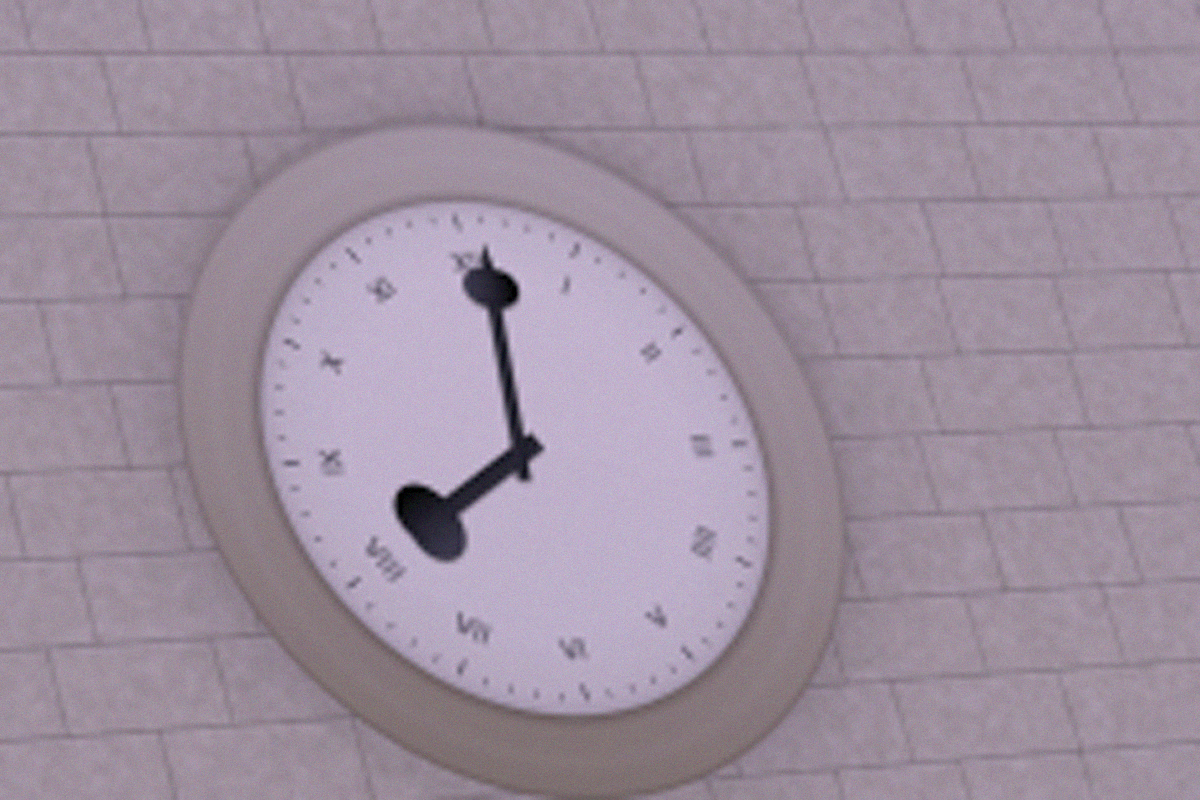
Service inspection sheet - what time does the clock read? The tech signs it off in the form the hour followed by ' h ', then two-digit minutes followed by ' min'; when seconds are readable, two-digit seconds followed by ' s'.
8 h 01 min
